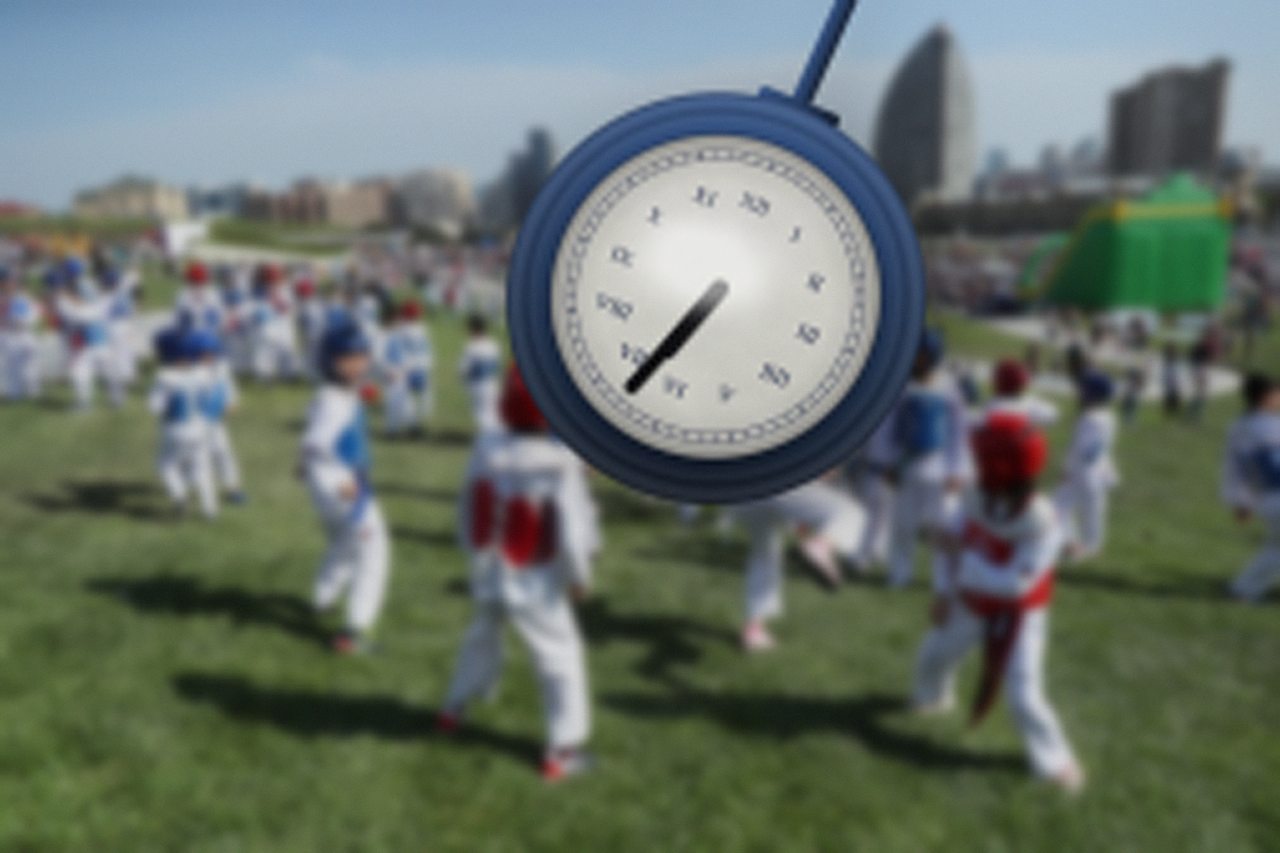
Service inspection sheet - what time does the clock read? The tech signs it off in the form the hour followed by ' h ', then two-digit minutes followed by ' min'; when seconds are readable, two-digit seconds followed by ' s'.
6 h 33 min
